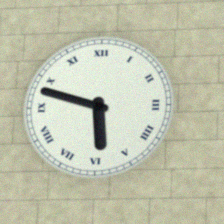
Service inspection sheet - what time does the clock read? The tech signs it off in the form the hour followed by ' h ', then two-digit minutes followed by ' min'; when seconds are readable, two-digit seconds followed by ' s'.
5 h 48 min
